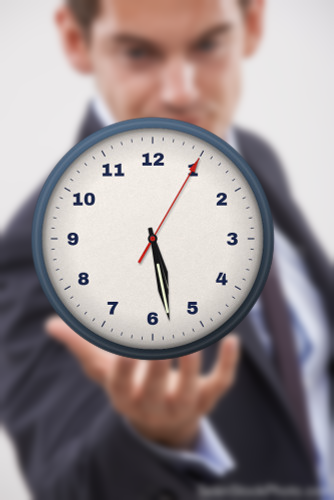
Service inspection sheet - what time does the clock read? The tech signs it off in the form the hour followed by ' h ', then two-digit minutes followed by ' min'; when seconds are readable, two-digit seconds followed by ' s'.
5 h 28 min 05 s
